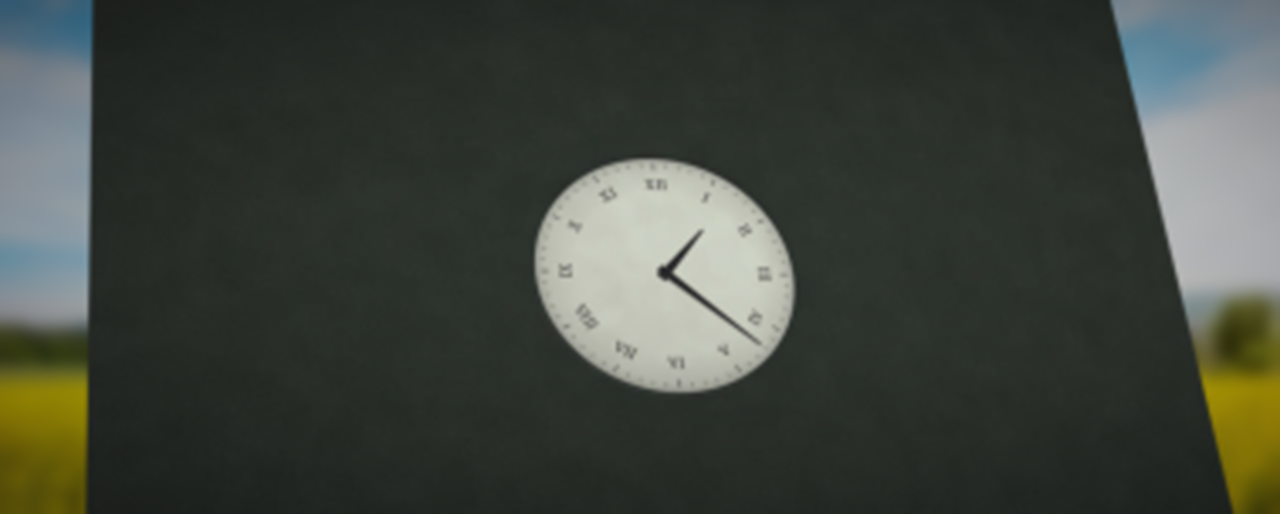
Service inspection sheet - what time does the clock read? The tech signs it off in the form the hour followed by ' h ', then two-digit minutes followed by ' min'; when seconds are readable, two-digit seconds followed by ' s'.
1 h 22 min
